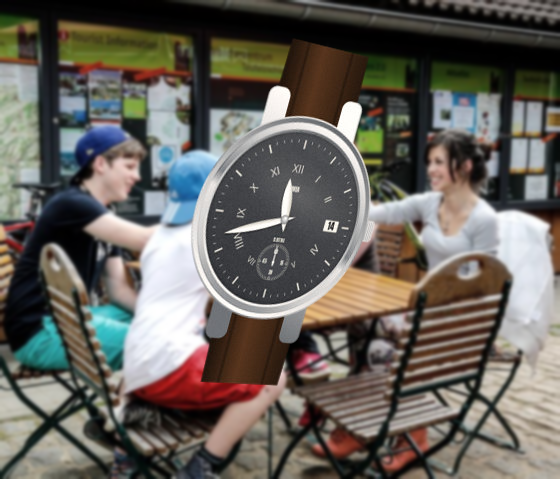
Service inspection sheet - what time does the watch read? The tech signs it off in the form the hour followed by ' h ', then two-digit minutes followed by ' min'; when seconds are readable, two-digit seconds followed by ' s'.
11 h 42 min
